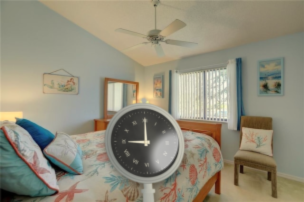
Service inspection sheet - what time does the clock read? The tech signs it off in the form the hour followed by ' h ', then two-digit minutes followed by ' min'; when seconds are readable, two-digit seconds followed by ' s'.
9 h 00 min
